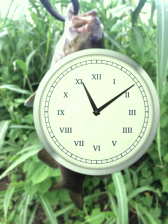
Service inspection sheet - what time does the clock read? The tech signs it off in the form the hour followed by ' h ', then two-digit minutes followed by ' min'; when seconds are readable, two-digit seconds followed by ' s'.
11 h 09 min
